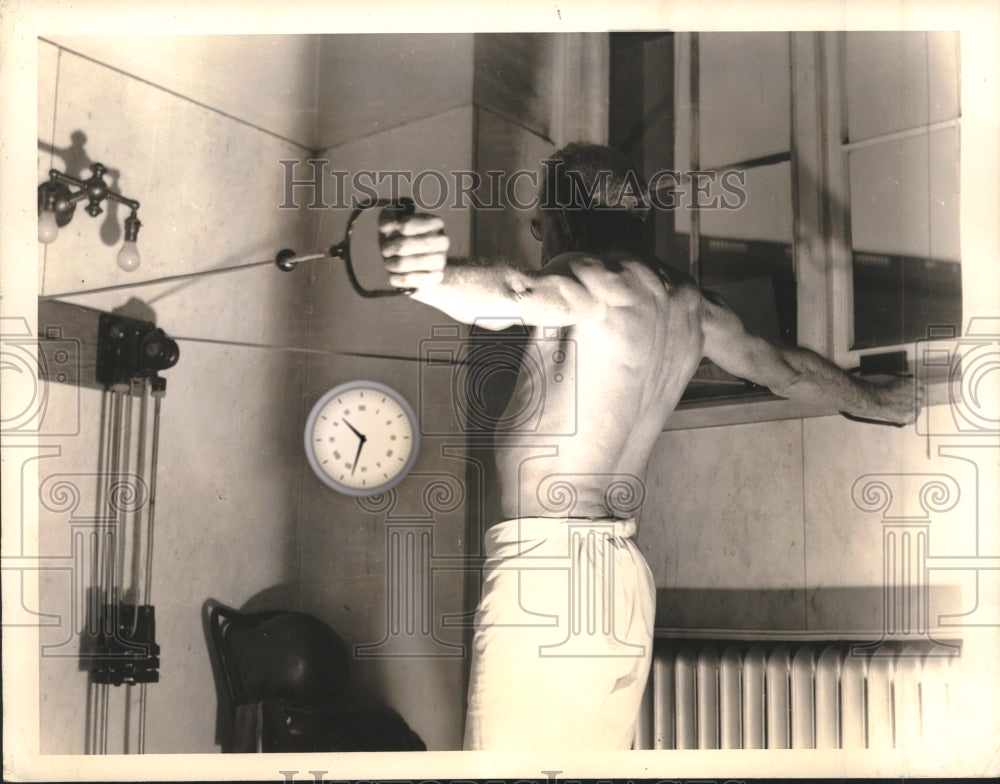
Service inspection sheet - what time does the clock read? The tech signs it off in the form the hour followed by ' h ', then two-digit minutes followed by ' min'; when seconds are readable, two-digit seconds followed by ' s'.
10 h 33 min
